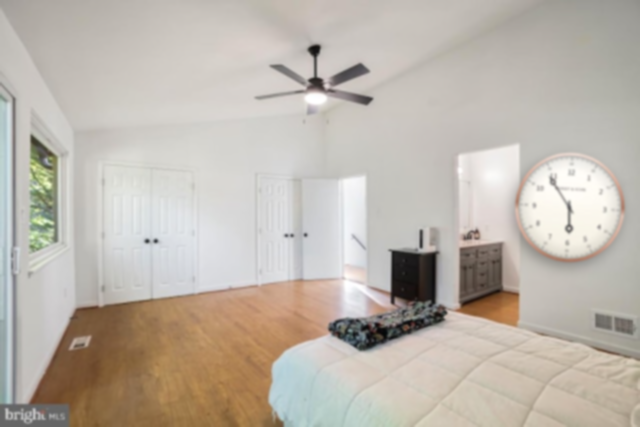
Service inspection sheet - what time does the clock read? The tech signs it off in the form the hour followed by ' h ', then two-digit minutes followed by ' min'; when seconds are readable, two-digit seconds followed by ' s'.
5 h 54 min
